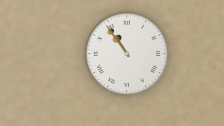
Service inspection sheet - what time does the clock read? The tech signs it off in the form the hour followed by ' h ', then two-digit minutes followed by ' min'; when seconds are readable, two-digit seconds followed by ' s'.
10 h 54 min
